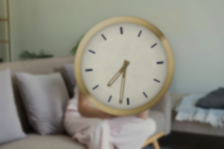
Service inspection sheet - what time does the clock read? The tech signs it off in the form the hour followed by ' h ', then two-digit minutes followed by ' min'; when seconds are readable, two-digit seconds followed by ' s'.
7 h 32 min
